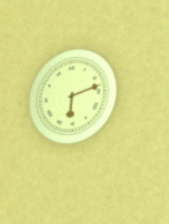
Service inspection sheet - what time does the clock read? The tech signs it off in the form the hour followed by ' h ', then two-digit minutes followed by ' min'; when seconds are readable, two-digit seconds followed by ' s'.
6 h 13 min
